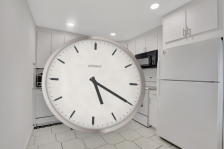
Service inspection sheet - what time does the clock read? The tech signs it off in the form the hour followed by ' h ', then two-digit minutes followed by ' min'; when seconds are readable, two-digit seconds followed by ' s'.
5 h 20 min
